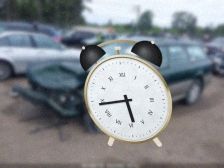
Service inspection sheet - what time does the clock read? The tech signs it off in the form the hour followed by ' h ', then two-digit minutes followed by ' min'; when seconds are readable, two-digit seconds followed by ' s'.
5 h 44 min
